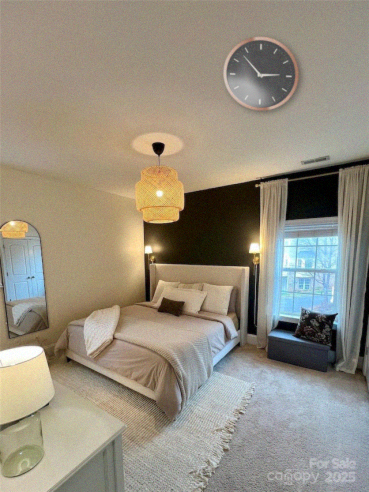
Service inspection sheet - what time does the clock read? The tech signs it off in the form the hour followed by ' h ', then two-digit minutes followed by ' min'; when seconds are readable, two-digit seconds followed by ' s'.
2 h 53 min
